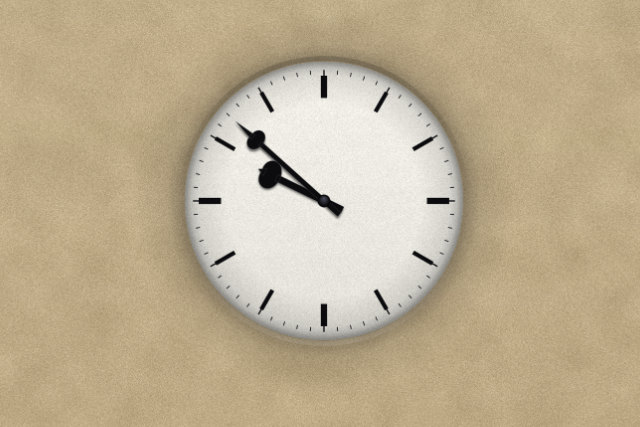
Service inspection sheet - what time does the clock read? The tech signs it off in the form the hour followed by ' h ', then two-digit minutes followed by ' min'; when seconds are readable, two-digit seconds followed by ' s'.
9 h 52 min
